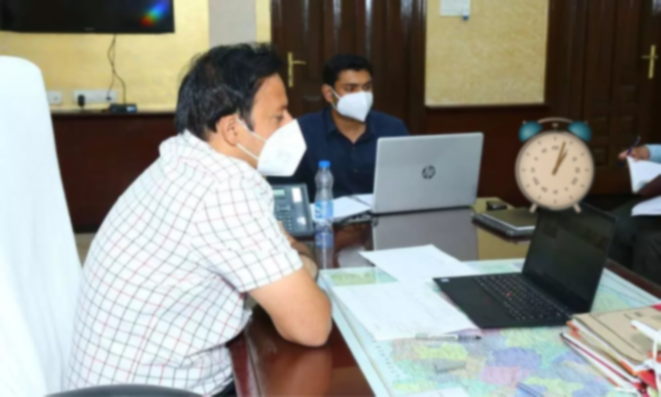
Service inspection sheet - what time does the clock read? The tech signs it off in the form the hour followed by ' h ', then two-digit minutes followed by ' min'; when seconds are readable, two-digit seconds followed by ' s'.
1 h 03 min
